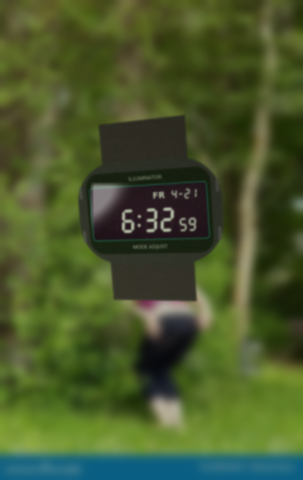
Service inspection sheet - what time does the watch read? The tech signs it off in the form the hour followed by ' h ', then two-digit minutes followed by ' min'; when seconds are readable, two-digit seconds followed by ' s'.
6 h 32 min 59 s
